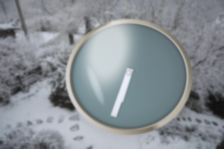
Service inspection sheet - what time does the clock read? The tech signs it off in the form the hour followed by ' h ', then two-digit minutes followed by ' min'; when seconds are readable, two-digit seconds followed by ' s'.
6 h 33 min
